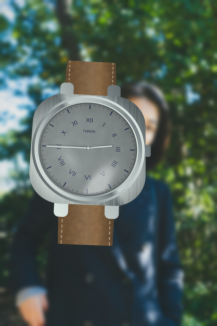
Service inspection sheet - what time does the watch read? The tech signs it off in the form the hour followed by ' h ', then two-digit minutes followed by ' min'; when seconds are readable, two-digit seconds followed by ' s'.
2 h 45 min
